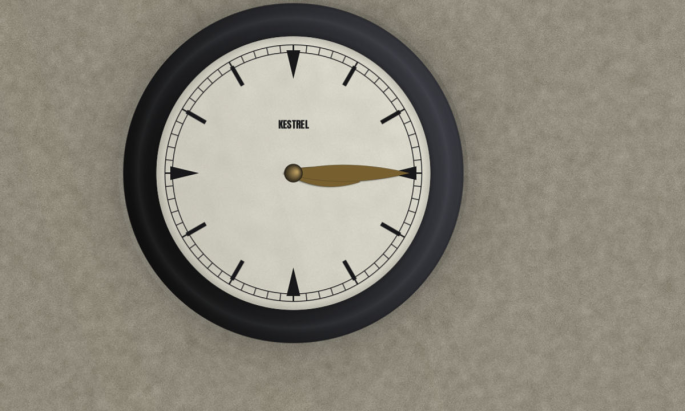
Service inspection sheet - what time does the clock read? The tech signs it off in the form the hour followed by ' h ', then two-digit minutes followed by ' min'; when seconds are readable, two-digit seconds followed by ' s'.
3 h 15 min
